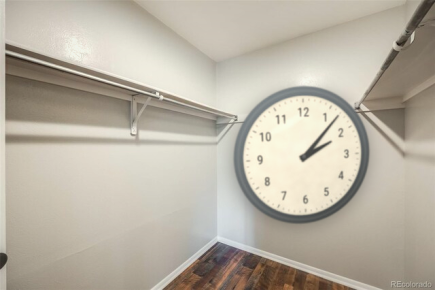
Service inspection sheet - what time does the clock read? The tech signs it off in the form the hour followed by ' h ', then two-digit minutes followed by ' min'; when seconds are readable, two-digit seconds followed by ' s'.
2 h 07 min
